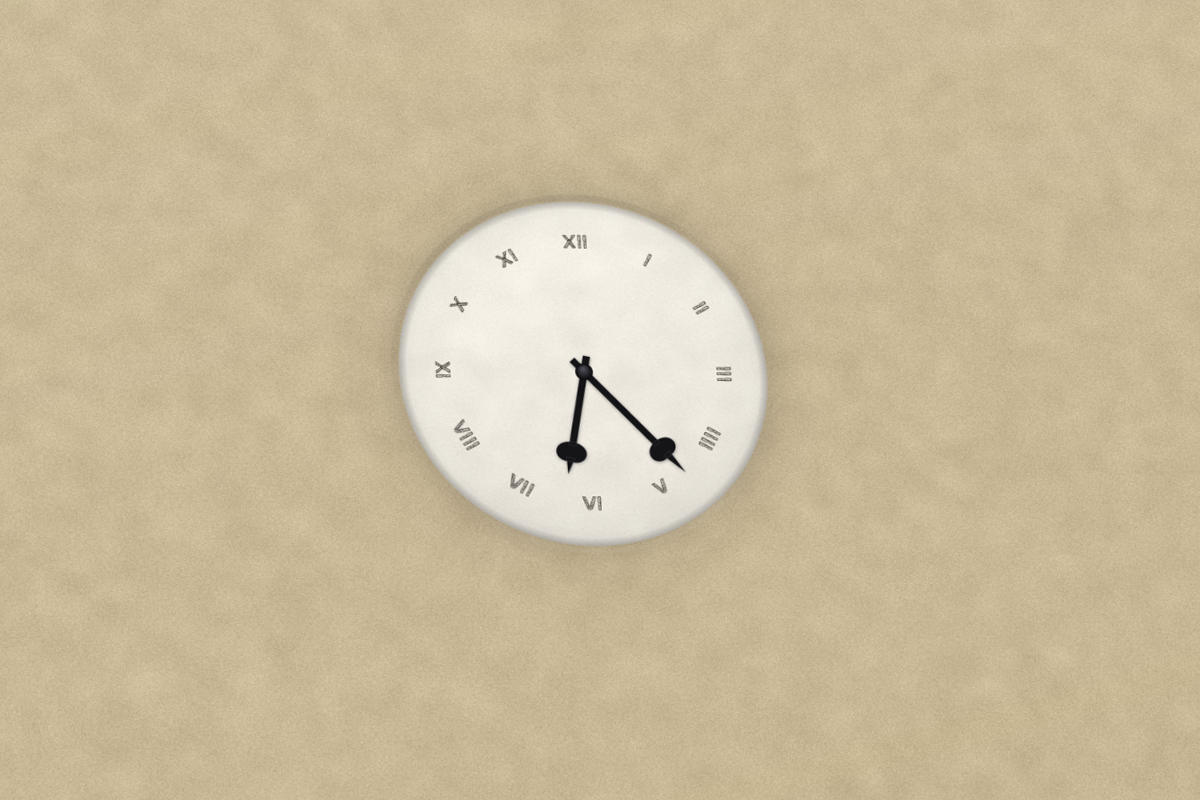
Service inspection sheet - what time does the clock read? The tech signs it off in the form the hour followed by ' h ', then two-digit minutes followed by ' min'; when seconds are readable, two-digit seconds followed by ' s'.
6 h 23 min
